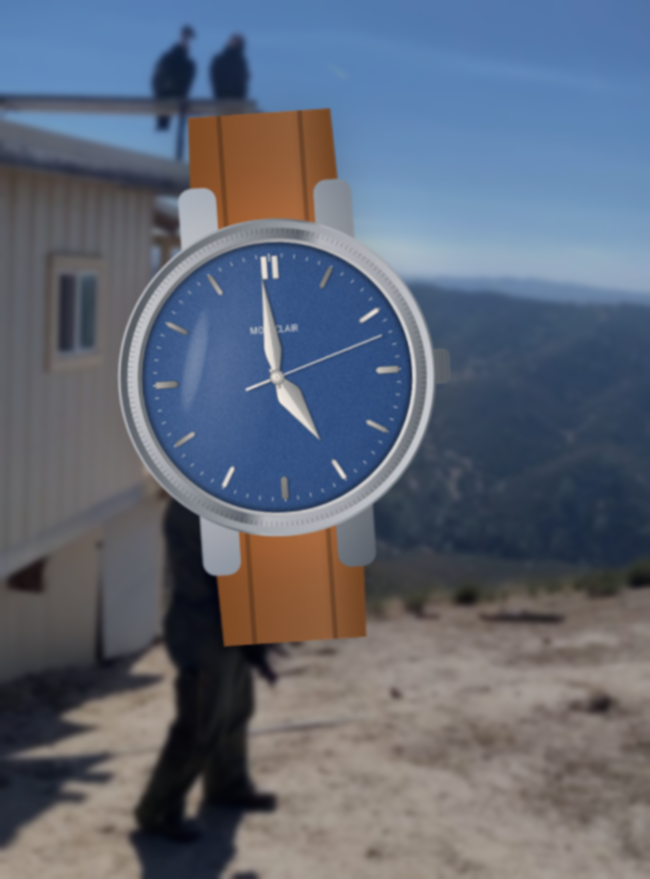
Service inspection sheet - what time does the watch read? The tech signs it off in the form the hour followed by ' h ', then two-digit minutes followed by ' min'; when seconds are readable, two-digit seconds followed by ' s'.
4 h 59 min 12 s
